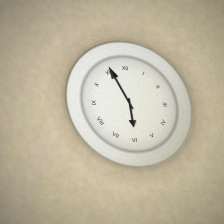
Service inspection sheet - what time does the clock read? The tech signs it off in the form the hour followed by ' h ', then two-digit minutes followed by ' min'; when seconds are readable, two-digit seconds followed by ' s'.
5 h 56 min
